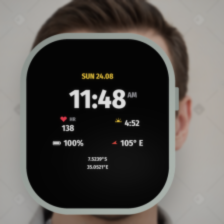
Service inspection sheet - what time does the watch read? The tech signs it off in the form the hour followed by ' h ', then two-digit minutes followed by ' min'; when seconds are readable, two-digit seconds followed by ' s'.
11 h 48 min
